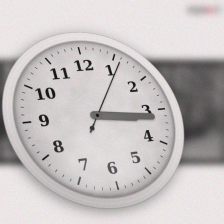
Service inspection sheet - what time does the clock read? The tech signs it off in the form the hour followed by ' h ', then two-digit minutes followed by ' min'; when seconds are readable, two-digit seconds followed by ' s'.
3 h 16 min 06 s
